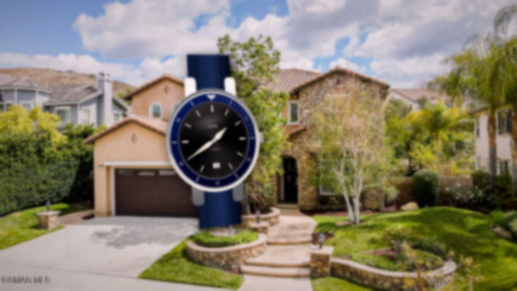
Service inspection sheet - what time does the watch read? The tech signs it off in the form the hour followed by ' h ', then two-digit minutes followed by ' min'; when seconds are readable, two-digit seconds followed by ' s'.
1 h 40 min
